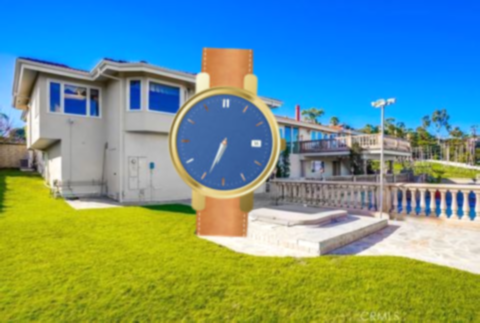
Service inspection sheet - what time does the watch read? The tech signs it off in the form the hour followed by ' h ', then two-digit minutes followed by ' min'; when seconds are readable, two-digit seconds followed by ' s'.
6 h 34 min
